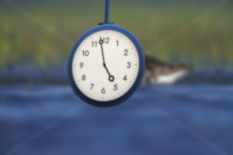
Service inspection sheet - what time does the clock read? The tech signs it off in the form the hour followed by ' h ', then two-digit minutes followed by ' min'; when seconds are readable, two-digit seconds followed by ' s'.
4 h 58 min
